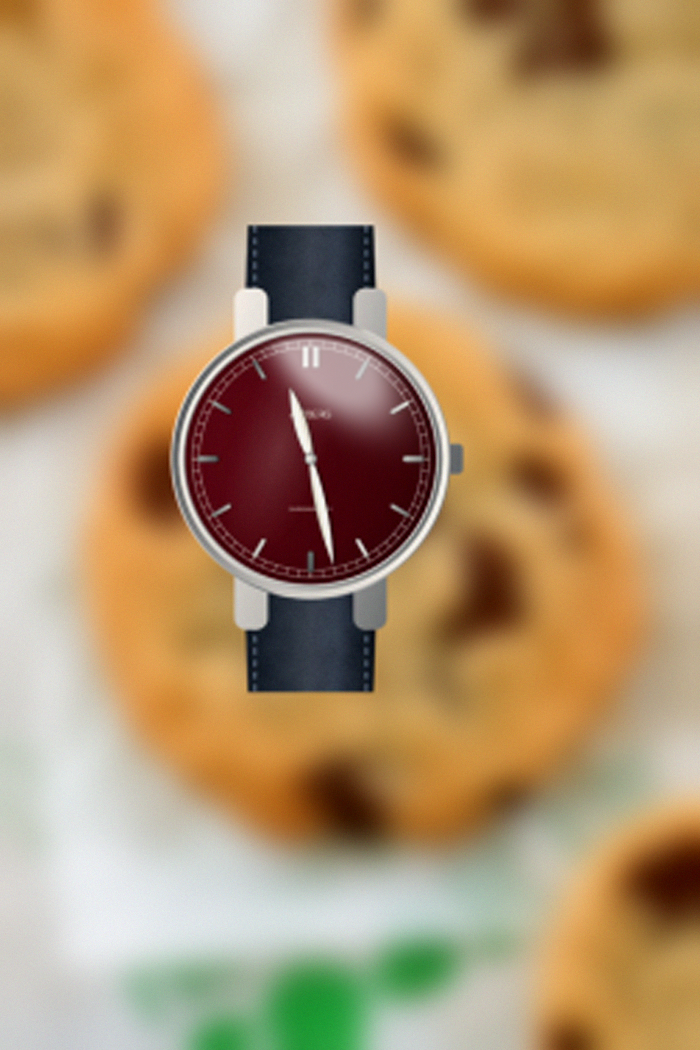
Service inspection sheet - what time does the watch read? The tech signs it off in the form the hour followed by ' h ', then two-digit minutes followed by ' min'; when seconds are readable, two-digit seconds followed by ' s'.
11 h 28 min
